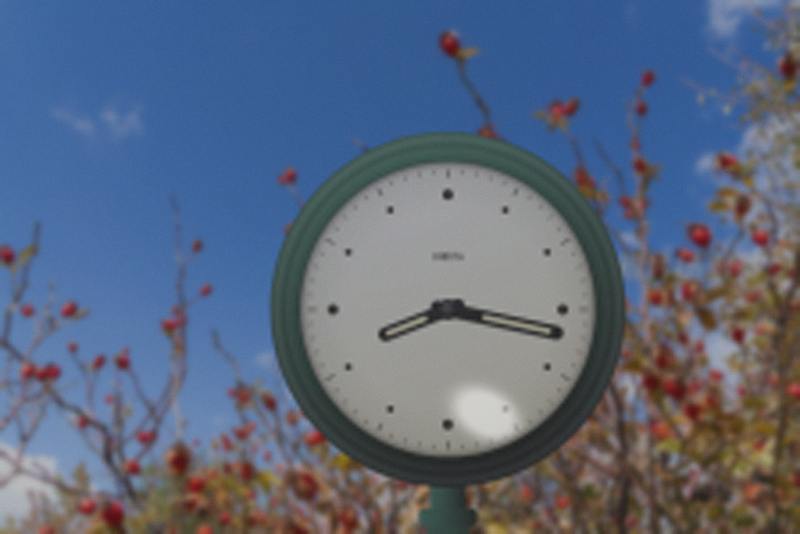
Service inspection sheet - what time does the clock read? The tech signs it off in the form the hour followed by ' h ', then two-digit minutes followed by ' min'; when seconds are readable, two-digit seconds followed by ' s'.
8 h 17 min
